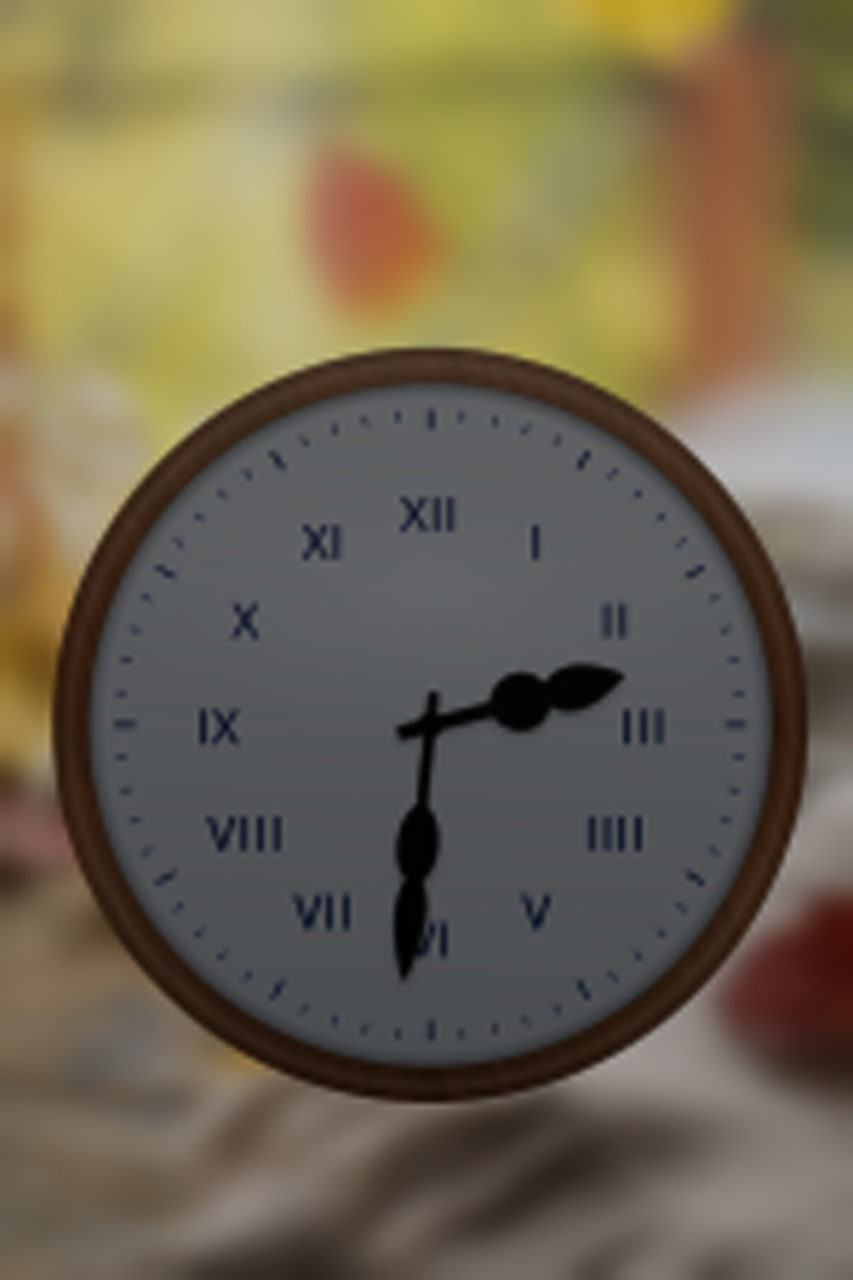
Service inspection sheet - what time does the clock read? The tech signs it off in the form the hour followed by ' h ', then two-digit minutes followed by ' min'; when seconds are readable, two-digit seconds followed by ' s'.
2 h 31 min
